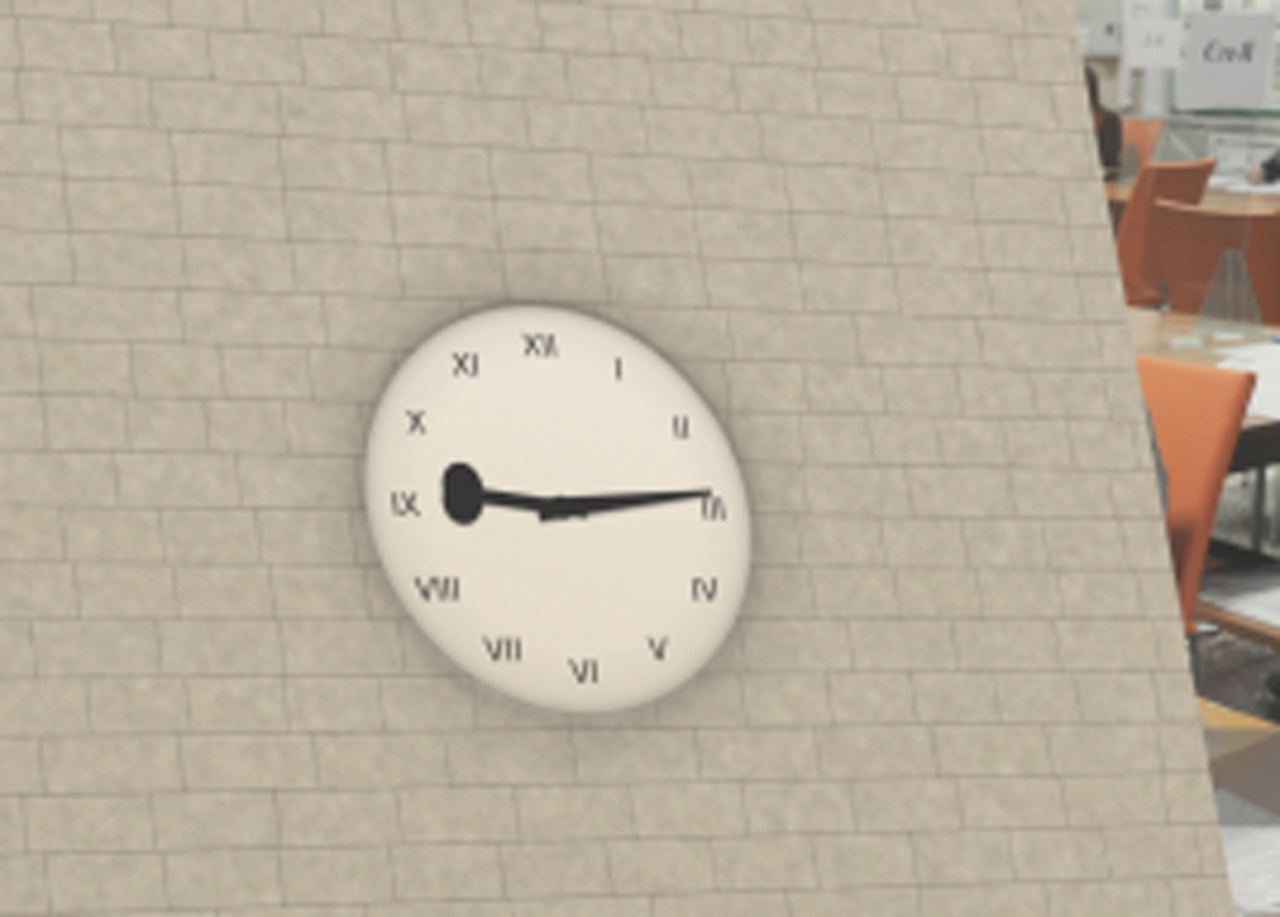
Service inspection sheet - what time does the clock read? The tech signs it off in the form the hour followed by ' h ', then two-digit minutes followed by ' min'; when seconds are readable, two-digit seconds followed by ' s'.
9 h 14 min
